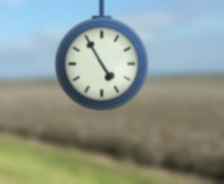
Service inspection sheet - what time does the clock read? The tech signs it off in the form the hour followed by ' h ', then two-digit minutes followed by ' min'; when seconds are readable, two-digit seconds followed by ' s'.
4 h 55 min
